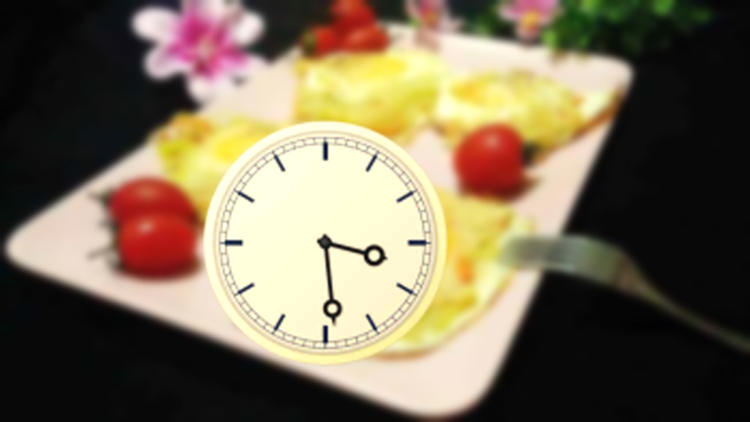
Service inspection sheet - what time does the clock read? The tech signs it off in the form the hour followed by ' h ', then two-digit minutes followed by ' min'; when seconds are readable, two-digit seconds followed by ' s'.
3 h 29 min
